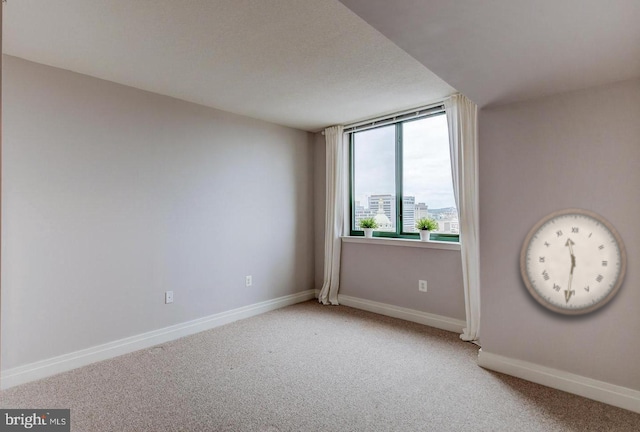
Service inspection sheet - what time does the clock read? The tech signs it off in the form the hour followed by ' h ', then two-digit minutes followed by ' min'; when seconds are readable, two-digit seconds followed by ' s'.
11 h 31 min
